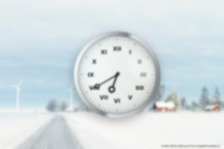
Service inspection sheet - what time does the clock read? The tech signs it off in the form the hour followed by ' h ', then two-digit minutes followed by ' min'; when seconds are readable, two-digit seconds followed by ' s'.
6 h 40 min
